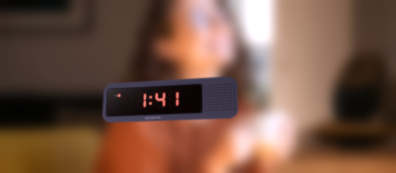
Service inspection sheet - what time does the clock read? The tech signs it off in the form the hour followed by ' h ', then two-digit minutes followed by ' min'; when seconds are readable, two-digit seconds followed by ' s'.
1 h 41 min
